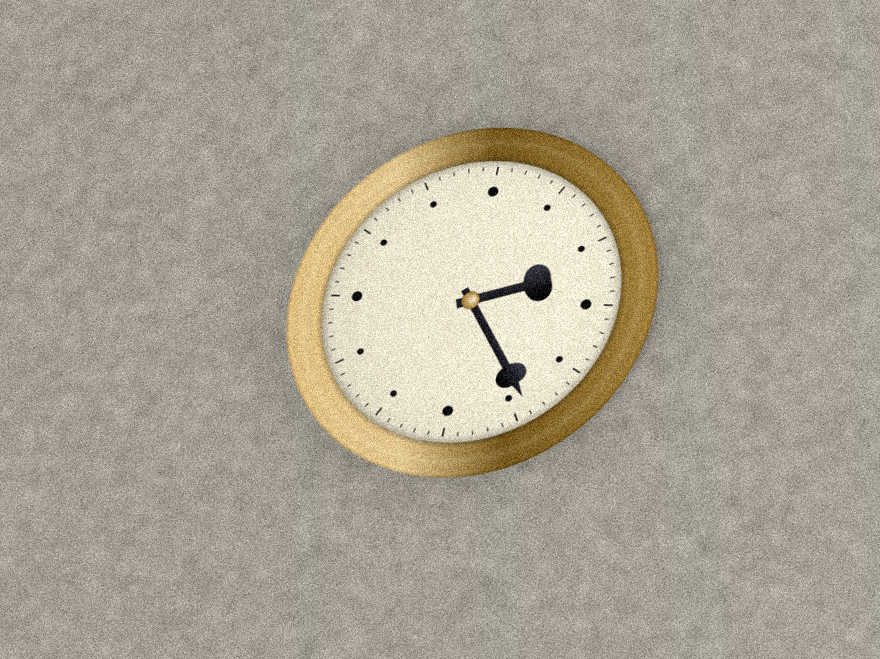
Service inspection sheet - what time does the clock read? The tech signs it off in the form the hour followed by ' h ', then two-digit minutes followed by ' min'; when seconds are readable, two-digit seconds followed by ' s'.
2 h 24 min
